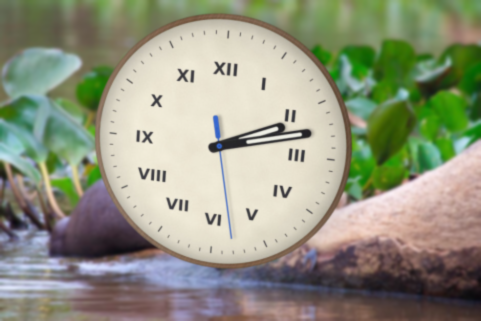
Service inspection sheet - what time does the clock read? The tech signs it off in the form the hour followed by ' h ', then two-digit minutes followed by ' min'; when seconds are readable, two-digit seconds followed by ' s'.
2 h 12 min 28 s
